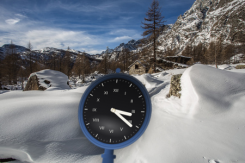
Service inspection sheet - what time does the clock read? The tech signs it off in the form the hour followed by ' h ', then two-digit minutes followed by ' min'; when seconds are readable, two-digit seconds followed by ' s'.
3 h 21 min
